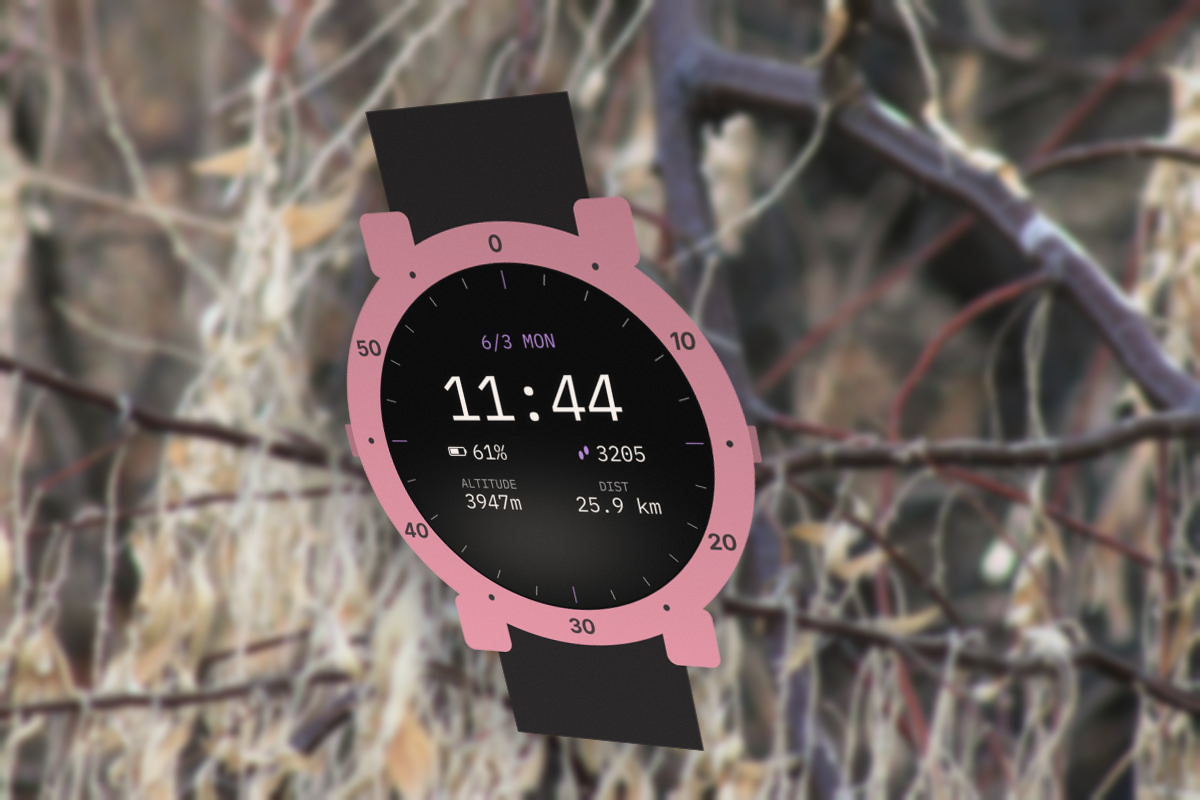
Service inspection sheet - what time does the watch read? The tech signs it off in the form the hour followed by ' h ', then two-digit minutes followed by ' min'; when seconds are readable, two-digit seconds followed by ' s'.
11 h 44 min
